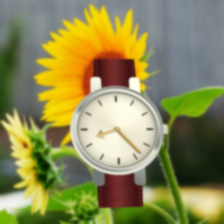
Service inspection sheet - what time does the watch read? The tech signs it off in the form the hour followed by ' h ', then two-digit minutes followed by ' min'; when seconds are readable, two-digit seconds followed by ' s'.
8 h 23 min
